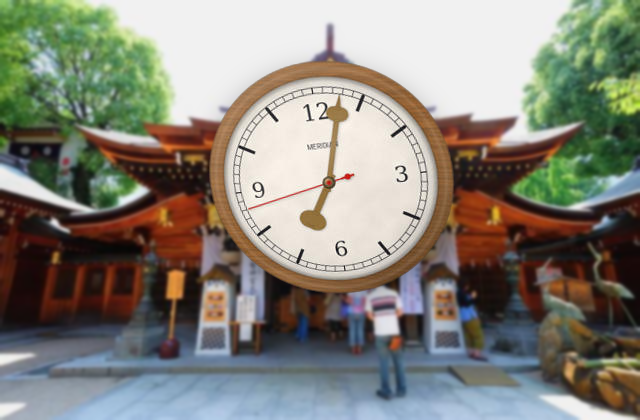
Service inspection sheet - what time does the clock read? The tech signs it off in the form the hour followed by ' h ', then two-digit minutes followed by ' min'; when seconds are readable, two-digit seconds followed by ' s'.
7 h 02 min 43 s
